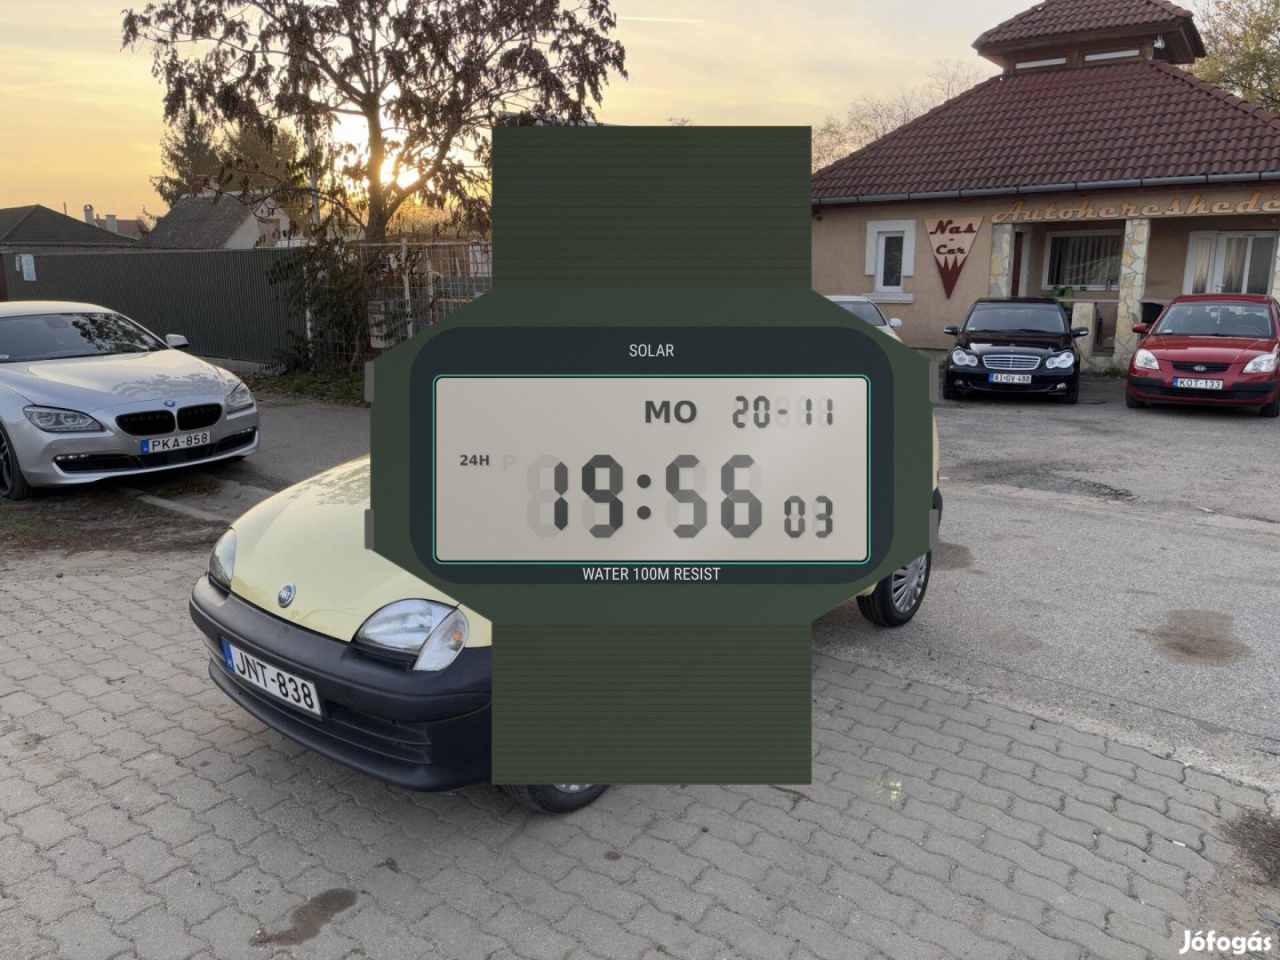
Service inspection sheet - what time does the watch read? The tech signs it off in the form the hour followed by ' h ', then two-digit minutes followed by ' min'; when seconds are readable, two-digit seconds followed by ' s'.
19 h 56 min 03 s
